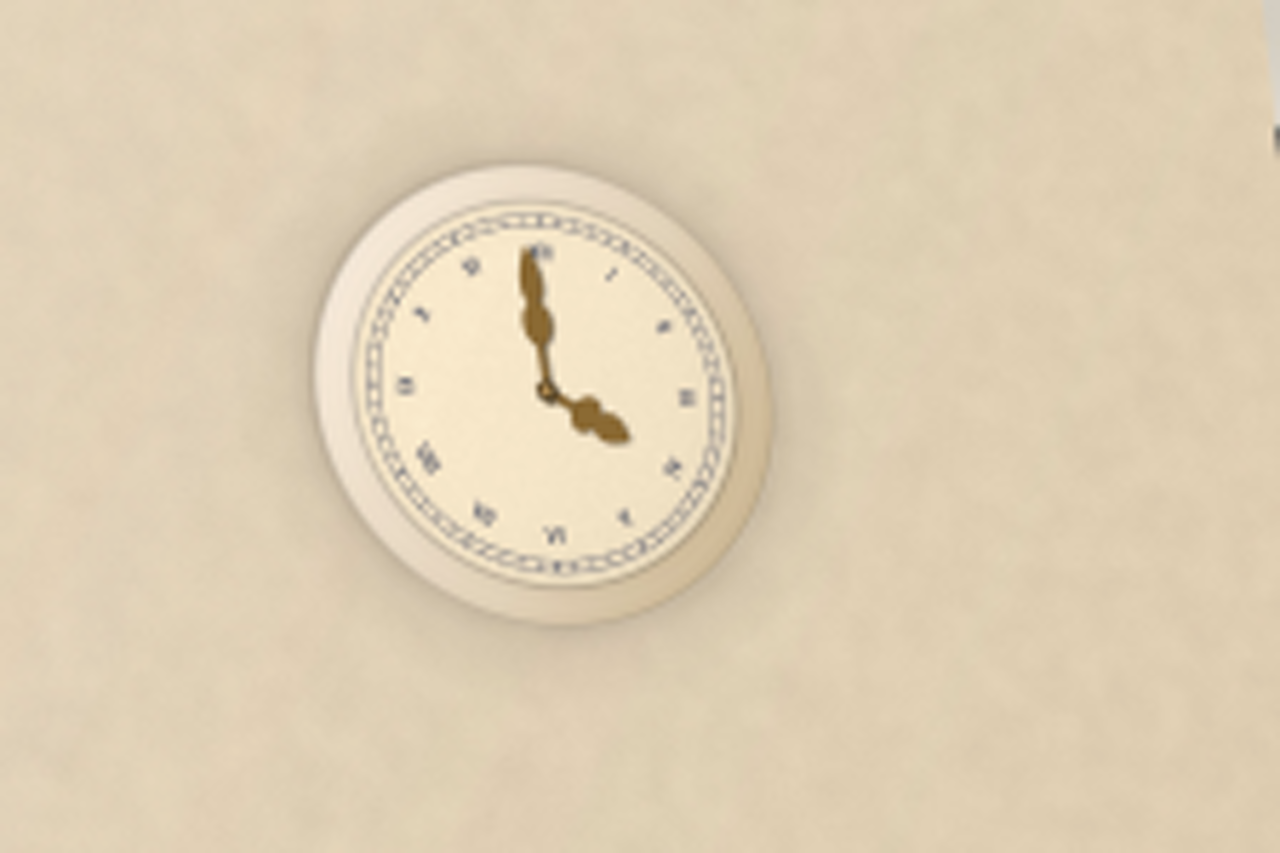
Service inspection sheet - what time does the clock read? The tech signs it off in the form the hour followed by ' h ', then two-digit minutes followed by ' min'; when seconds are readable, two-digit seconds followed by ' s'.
3 h 59 min
